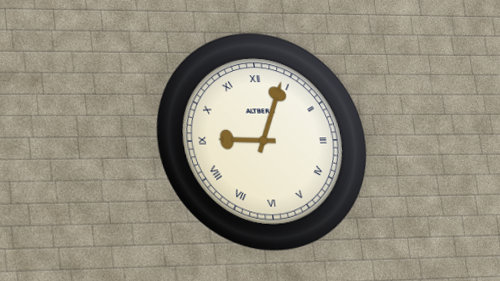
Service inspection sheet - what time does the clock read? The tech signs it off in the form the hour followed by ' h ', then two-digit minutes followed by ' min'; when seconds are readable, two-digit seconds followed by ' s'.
9 h 04 min
